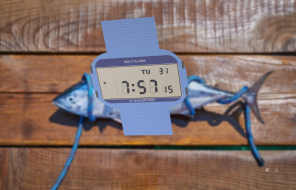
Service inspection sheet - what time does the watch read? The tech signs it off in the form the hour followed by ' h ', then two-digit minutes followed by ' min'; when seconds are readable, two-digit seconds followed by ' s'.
7 h 57 min 15 s
